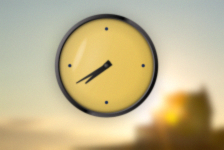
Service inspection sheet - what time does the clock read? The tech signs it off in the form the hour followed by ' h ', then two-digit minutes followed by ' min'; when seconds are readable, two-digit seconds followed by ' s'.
7 h 40 min
